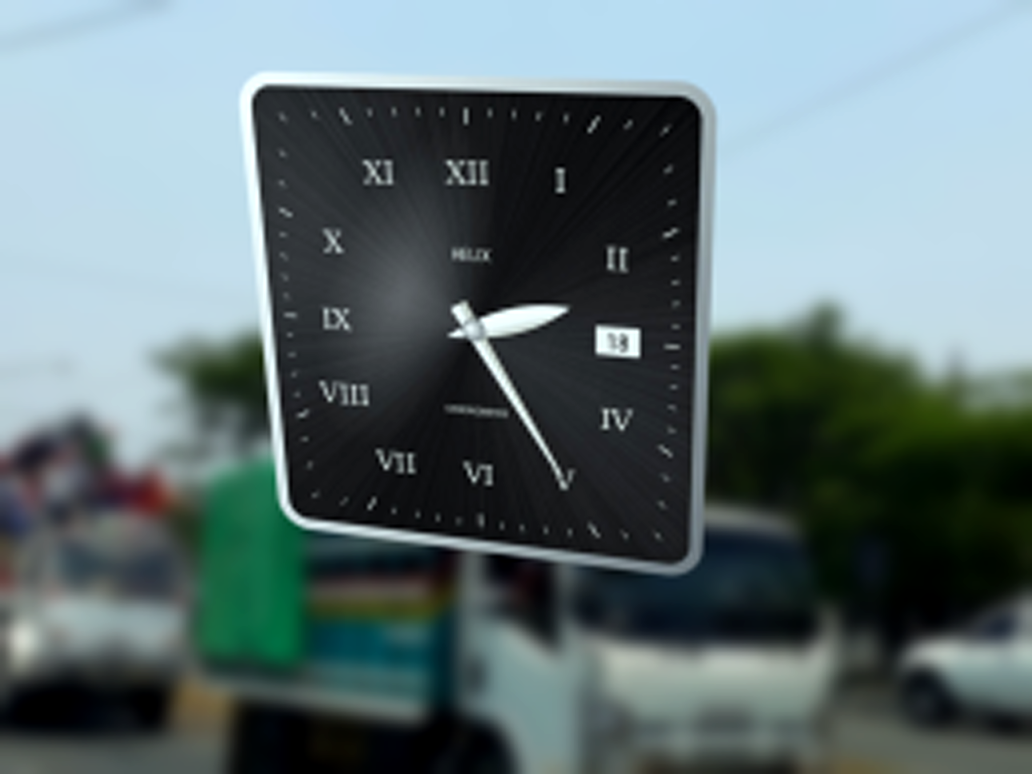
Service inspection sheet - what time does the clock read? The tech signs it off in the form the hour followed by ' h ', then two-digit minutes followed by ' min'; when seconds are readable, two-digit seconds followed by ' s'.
2 h 25 min
